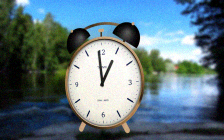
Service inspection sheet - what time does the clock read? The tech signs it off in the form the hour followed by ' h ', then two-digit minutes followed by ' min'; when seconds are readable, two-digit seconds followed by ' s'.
12 h 59 min
